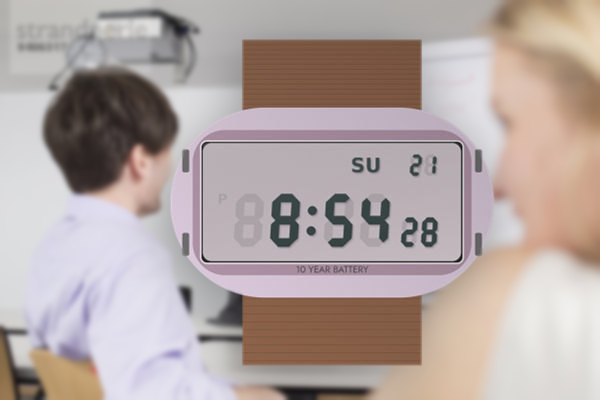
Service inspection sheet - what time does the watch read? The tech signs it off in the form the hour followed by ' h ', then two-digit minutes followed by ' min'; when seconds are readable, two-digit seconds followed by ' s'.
8 h 54 min 28 s
